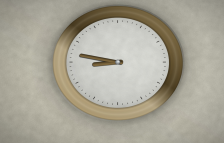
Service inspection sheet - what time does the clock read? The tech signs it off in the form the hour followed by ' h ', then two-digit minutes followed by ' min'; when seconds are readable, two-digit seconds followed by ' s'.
8 h 47 min
